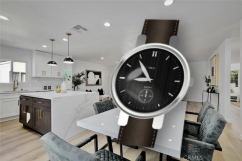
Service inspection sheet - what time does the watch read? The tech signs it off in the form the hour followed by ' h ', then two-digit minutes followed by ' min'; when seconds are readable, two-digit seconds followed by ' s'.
8 h 54 min
